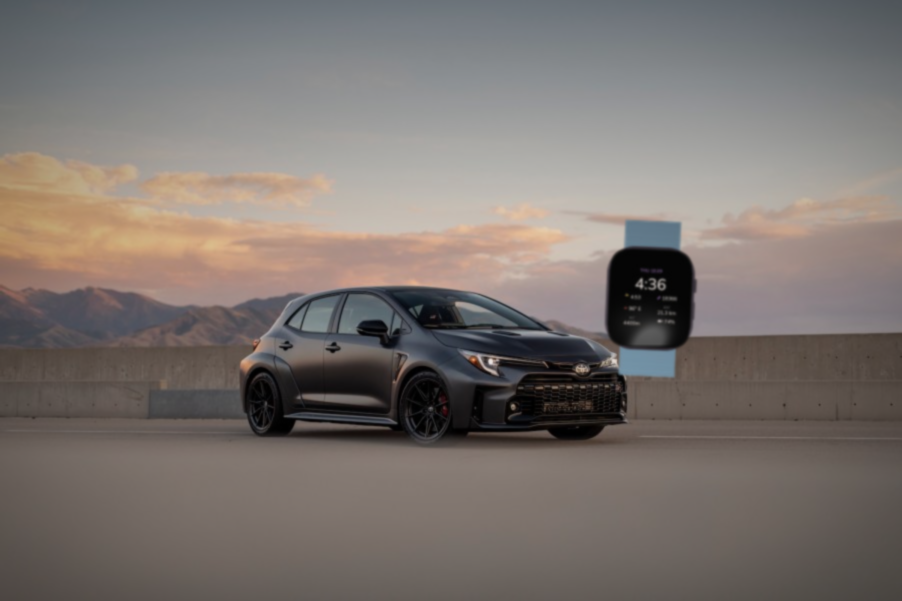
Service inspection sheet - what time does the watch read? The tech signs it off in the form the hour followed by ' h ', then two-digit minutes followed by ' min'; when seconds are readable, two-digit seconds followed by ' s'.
4 h 36 min
